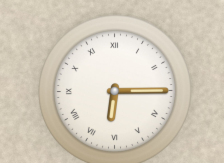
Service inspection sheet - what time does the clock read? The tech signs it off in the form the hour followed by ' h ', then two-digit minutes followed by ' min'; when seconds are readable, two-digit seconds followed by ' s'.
6 h 15 min
